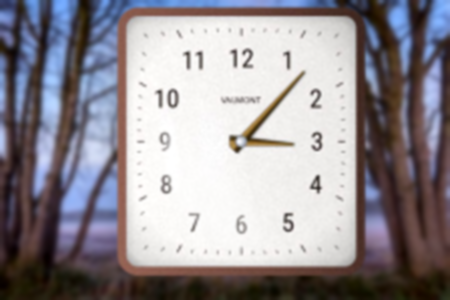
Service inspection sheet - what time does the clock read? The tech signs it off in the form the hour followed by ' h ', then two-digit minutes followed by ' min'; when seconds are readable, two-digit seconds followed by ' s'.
3 h 07 min
